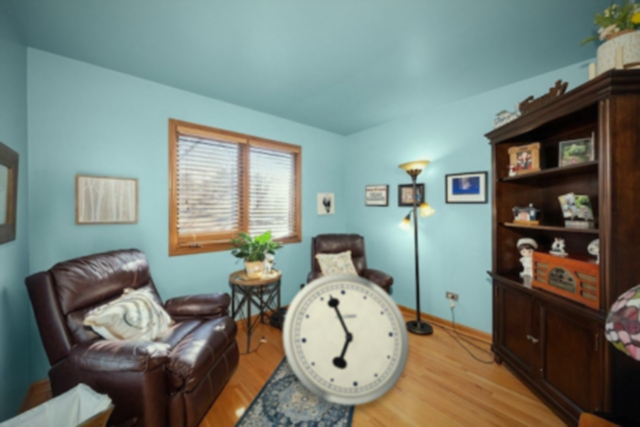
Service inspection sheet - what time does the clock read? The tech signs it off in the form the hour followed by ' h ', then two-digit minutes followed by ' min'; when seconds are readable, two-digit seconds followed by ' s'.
6 h 57 min
